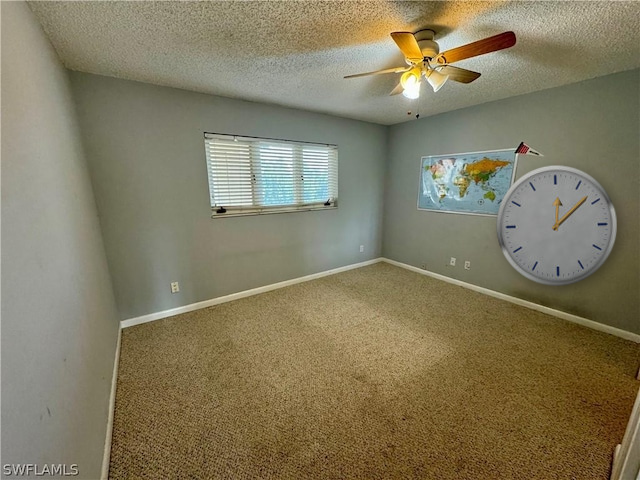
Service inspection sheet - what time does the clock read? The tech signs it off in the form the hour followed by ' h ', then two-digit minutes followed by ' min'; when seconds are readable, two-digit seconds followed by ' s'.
12 h 08 min
